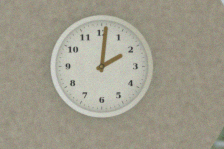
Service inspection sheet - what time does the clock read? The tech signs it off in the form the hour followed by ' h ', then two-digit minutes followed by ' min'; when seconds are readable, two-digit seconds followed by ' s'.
2 h 01 min
